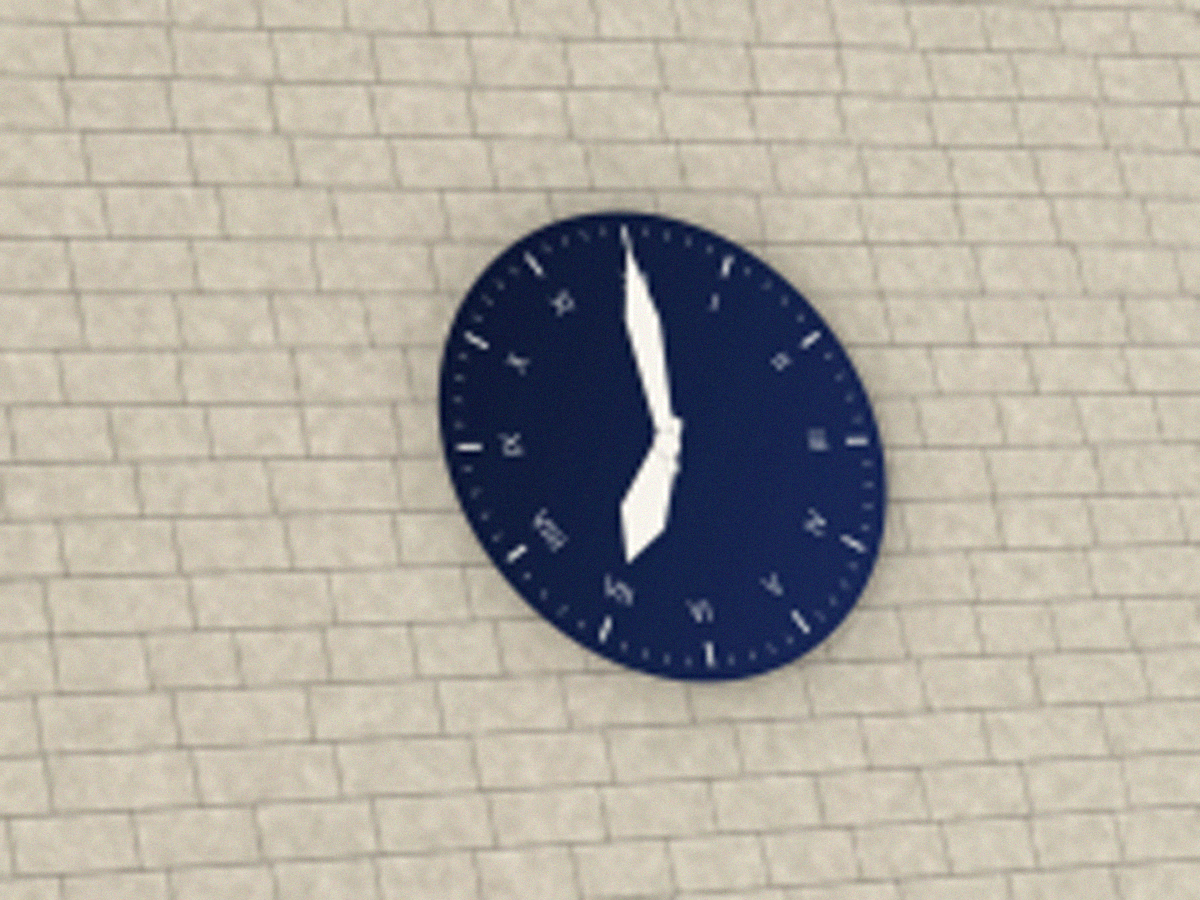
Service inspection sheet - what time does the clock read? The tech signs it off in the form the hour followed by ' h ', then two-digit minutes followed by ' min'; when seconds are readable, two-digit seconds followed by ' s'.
7 h 00 min
